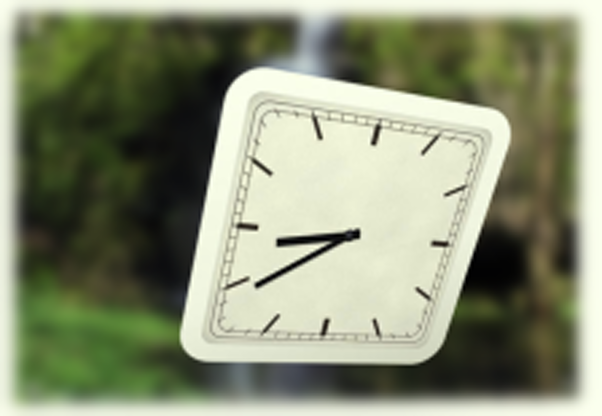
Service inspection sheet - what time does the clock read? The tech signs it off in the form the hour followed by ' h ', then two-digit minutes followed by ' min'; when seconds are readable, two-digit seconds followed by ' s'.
8 h 39 min
